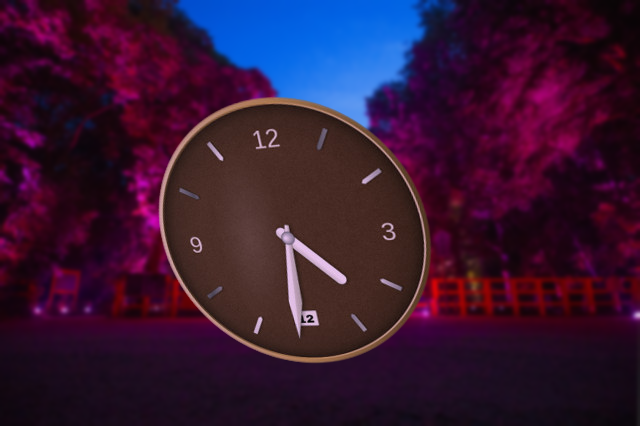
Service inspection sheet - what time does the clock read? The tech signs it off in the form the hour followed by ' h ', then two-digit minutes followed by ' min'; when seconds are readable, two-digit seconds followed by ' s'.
4 h 31 min
